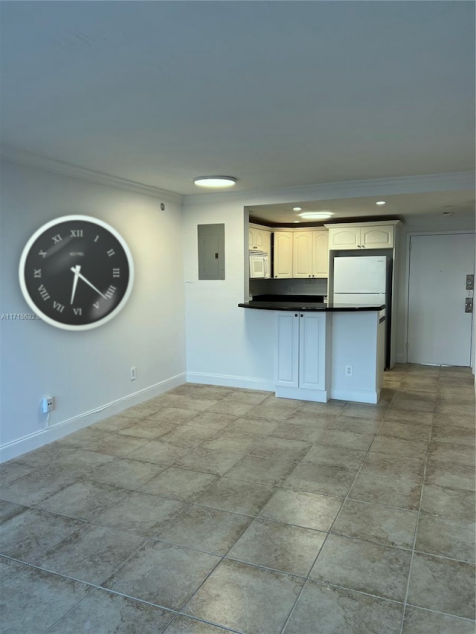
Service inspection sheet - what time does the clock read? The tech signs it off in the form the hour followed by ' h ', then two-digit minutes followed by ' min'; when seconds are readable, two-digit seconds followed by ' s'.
6 h 22 min
